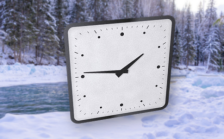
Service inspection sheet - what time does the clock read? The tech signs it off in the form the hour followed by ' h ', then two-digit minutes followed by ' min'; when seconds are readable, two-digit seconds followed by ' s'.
1 h 46 min
